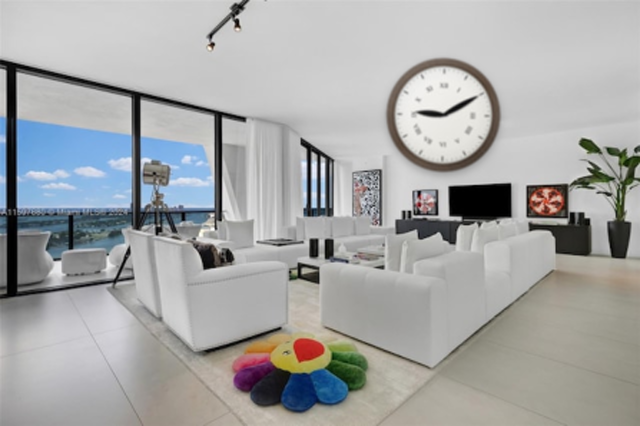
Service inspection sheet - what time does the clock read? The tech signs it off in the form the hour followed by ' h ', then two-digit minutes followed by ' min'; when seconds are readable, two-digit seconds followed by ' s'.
9 h 10 min
